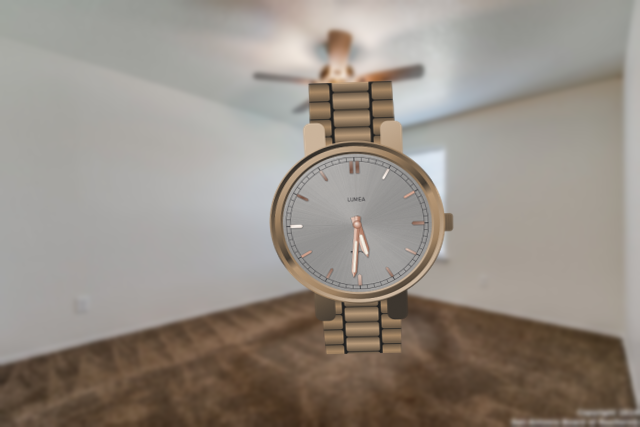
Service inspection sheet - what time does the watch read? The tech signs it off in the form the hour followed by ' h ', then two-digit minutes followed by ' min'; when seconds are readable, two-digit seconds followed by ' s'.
5 h 31 min
